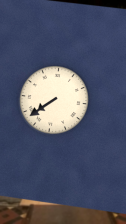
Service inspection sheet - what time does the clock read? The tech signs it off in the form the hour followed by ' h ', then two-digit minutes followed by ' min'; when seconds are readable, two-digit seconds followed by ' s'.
7 h 38 min
